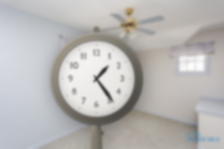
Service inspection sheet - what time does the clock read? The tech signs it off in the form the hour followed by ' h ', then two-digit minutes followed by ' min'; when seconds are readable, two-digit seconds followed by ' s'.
1 h 24 min
